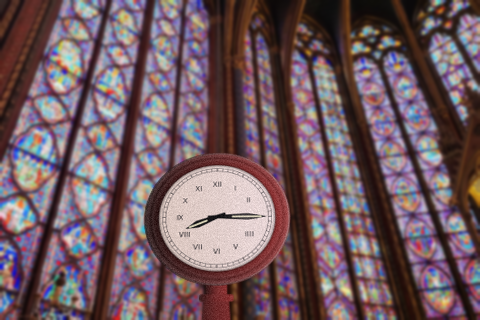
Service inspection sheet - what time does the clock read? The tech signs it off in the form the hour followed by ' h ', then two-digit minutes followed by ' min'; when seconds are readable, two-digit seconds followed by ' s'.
8 h 15 min
